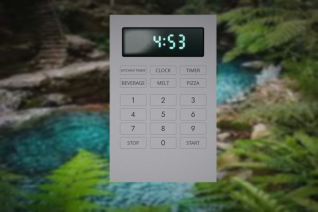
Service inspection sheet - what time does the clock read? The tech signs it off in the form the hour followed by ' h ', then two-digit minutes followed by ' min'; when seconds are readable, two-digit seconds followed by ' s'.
4 h 53 min
